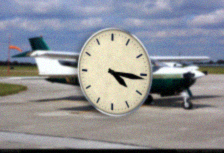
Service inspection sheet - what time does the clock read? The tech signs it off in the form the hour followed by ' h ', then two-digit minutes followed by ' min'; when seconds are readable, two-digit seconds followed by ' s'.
4 h 16 min
